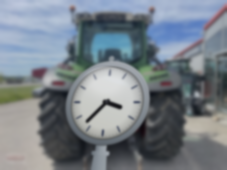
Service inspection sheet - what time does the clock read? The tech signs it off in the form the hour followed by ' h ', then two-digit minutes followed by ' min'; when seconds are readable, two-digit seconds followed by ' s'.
3 h 37 min
